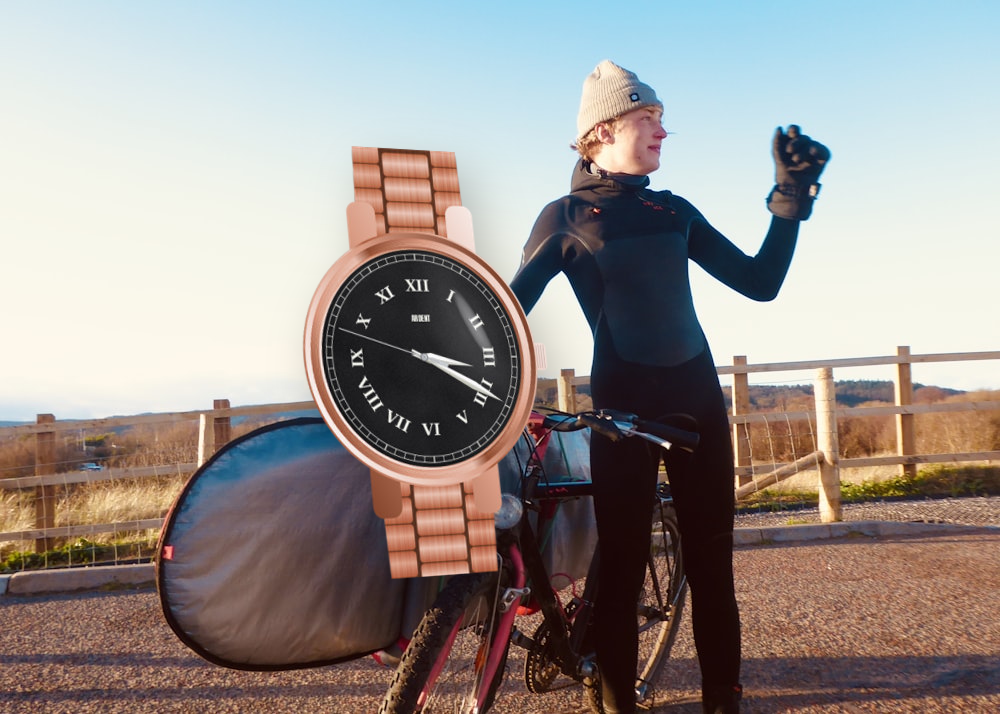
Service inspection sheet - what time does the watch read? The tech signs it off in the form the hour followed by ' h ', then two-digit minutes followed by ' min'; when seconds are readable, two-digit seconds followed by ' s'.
3 h 19 min 48 s
